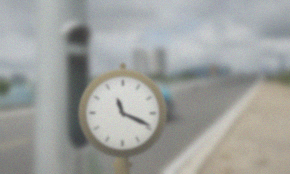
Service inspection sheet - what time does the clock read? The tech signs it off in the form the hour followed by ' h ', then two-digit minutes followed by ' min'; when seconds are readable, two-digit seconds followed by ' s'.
11 h 19 min
